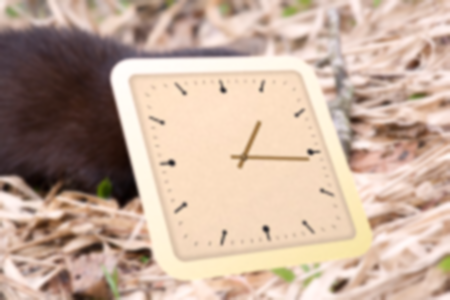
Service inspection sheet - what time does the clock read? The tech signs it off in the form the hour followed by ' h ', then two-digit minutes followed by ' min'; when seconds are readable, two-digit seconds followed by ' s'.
1 h 16 min
